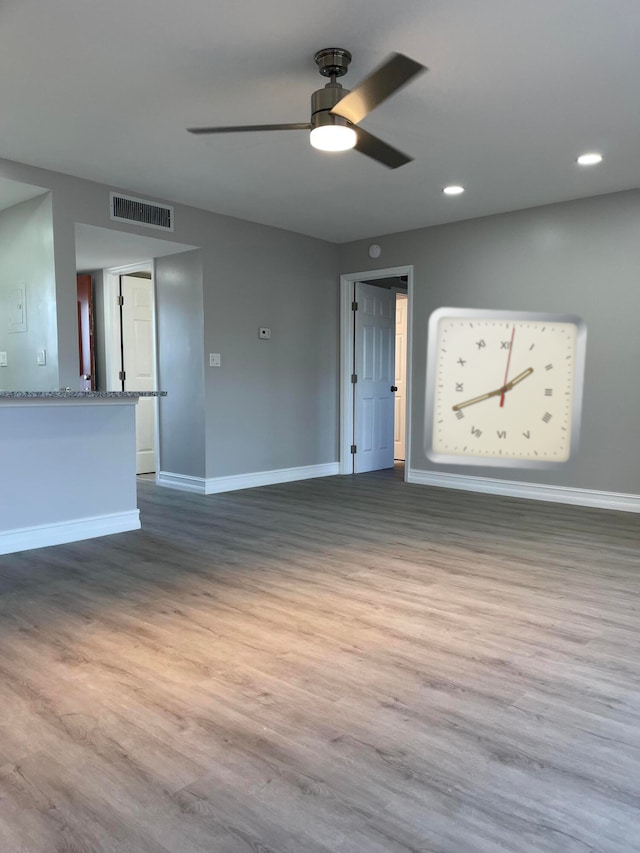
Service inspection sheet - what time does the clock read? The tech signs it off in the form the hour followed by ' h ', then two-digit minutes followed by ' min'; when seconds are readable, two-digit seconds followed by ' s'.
1 h 41 min 01 s
